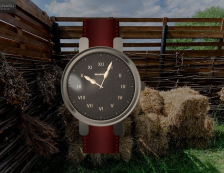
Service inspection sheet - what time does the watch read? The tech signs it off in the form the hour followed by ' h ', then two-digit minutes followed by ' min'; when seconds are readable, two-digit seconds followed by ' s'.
10 h 04 min
